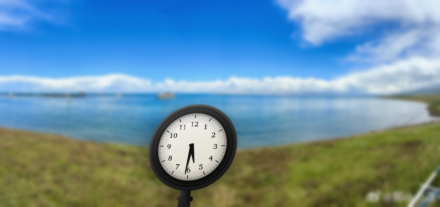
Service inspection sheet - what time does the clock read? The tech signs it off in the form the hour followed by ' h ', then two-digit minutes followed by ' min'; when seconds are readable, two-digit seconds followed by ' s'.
5 h 31 min
